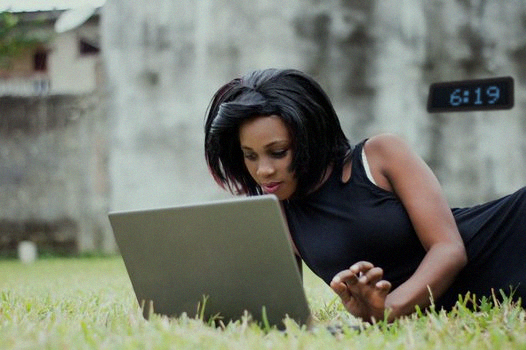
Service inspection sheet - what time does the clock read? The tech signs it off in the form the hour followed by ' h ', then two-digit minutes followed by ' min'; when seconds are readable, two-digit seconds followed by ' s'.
6 h 19 min
